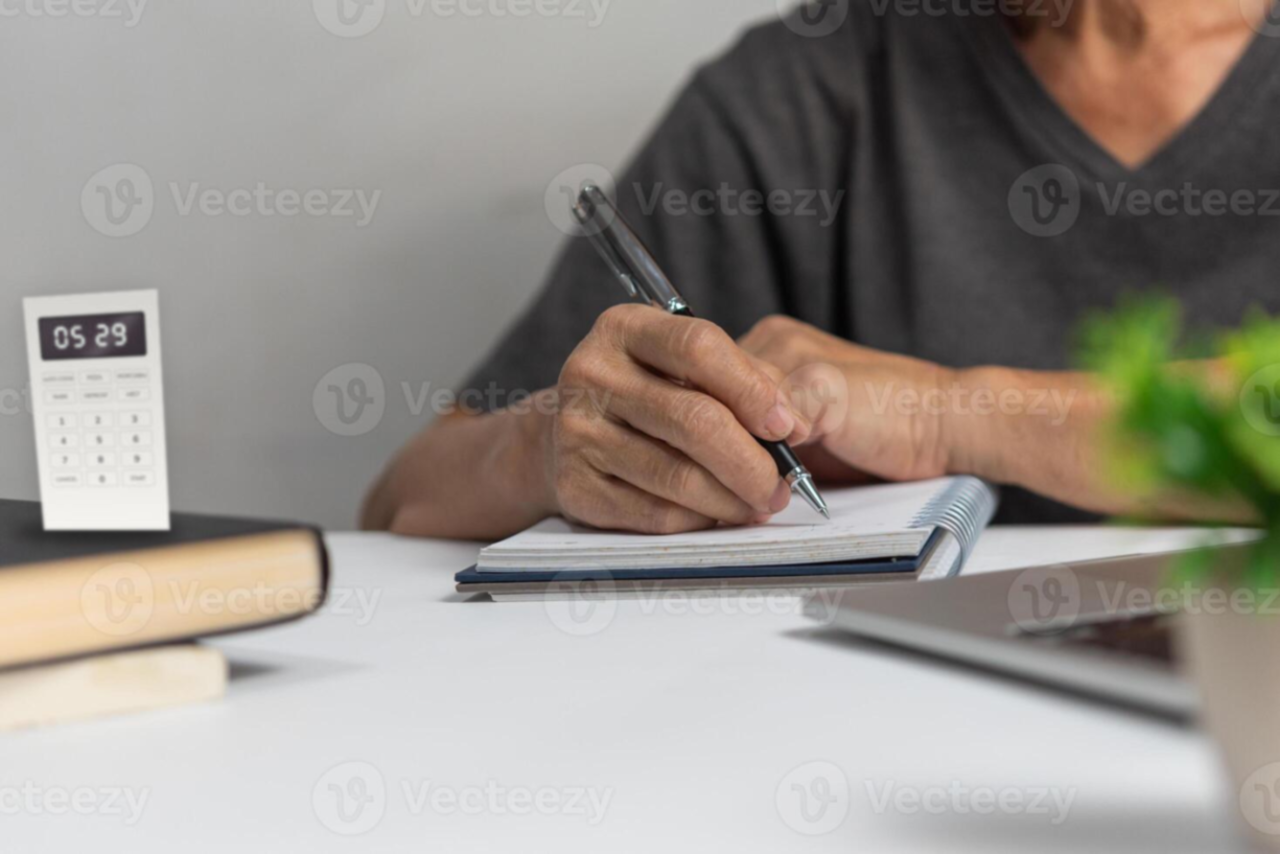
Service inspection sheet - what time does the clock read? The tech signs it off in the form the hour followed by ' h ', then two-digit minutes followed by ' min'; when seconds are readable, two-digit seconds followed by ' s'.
5 h 29 min
